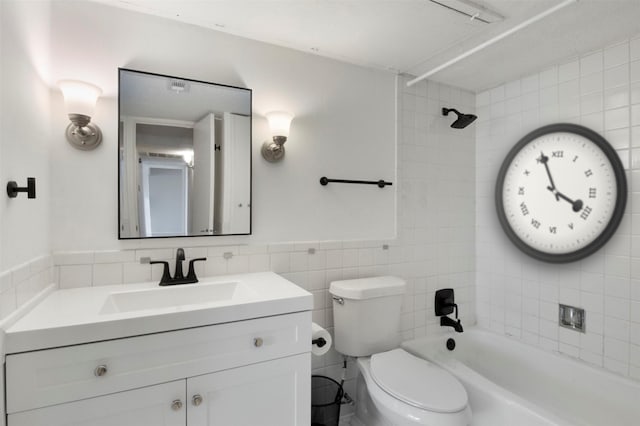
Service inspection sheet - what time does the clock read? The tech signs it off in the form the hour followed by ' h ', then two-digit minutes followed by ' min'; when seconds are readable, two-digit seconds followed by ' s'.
3 h 56 min
